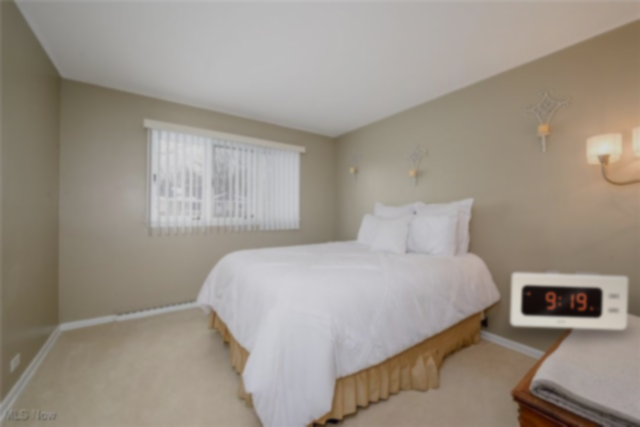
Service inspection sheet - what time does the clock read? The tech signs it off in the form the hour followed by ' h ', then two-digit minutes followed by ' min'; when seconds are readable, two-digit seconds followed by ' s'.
9 h 19 min
